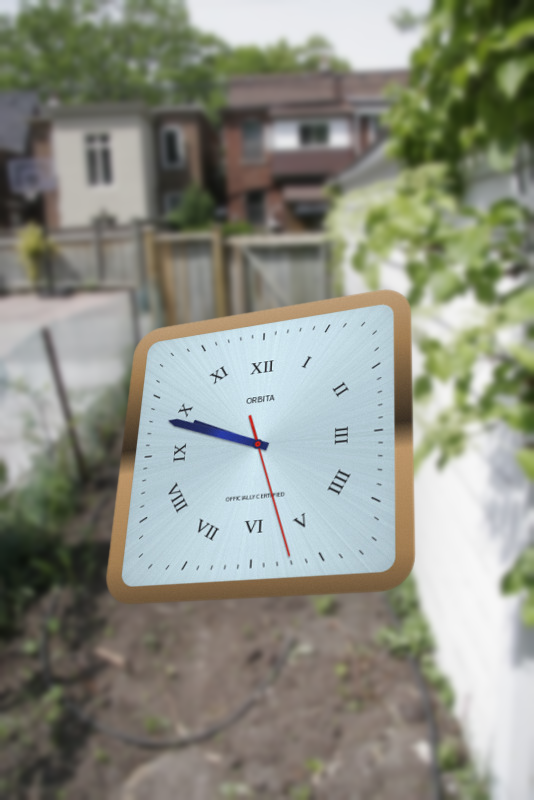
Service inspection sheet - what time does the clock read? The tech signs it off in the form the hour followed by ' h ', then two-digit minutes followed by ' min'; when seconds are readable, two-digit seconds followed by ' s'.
9 h 48 min 27 s
